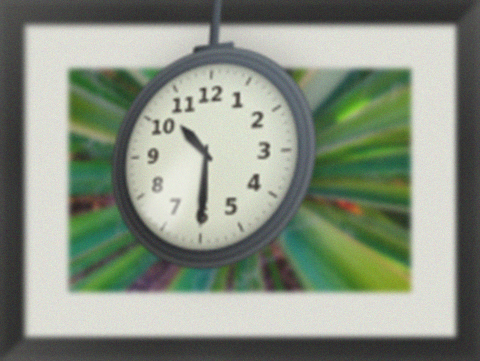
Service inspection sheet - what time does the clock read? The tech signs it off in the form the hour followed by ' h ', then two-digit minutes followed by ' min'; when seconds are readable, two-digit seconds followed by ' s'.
10 h 30 min
